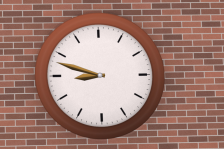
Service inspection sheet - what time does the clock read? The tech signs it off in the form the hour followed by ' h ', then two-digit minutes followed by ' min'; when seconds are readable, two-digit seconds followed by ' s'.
8 h 48 min
